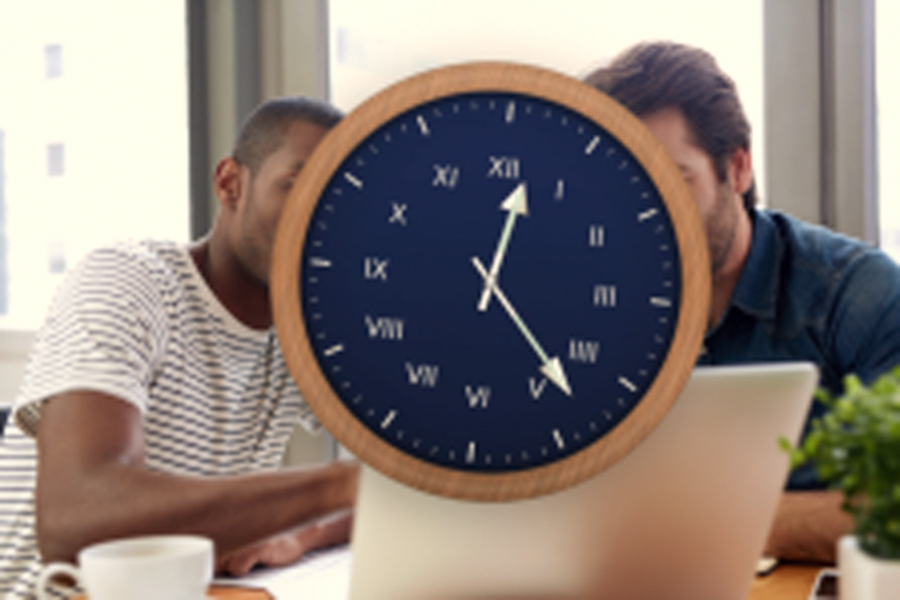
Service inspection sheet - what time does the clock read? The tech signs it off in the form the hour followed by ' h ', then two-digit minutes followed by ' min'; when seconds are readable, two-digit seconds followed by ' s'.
12 h 23 min
